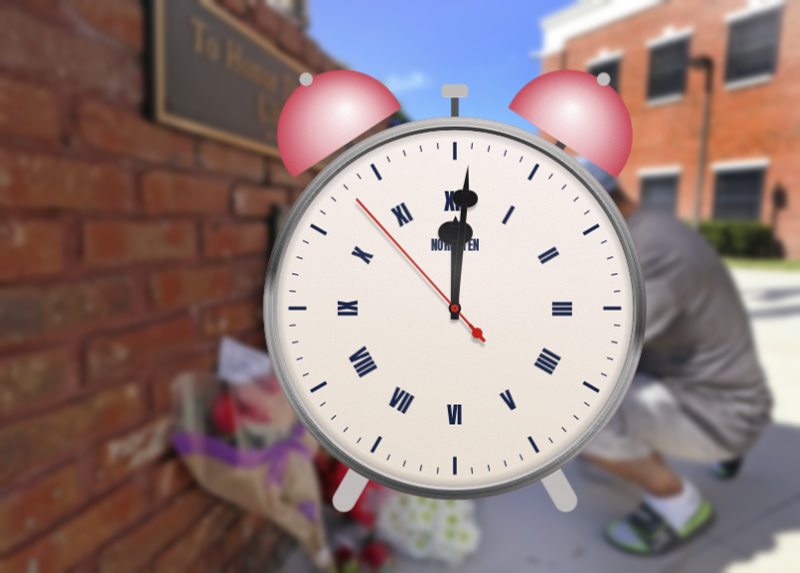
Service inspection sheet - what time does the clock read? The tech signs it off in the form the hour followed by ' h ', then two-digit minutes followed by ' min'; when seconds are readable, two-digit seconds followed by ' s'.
12 h 00 min 53 s
